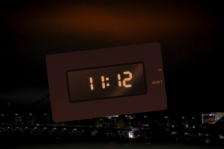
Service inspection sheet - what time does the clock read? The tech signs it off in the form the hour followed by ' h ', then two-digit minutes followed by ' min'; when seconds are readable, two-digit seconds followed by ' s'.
11 h 12 min
